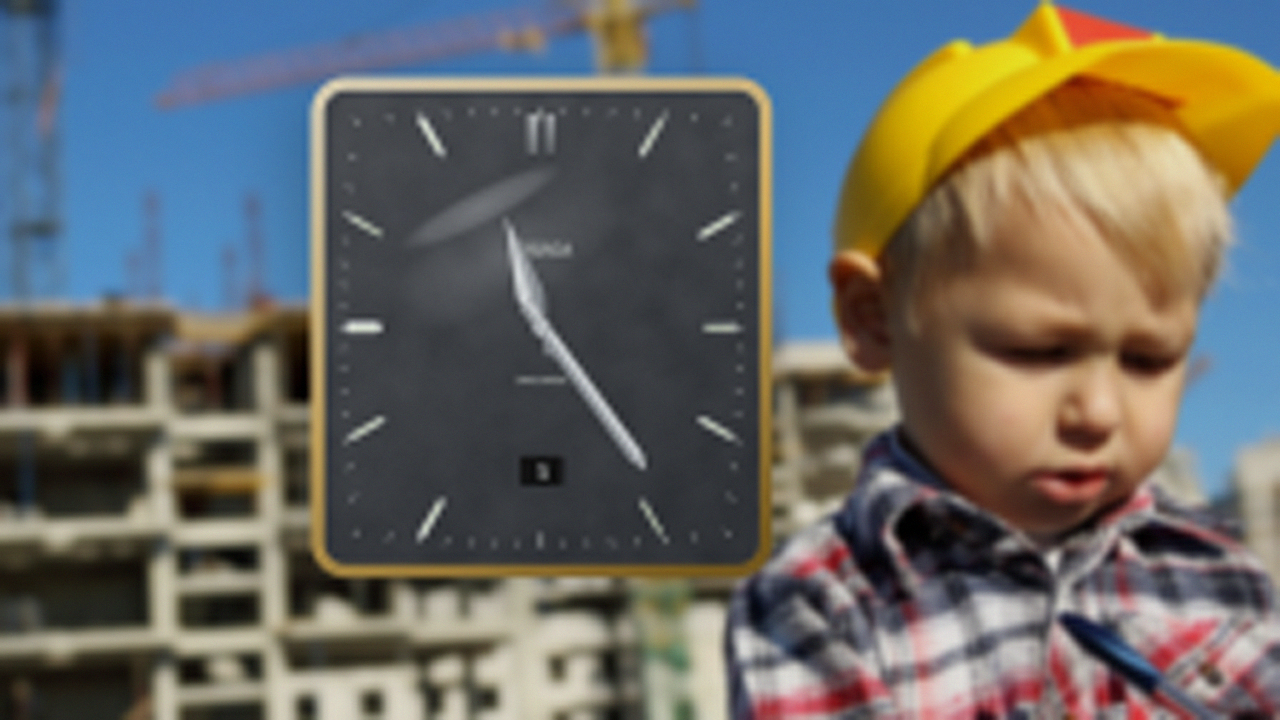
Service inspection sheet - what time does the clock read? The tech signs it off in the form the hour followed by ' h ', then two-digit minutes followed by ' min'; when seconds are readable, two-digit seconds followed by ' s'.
11 h 24 min
